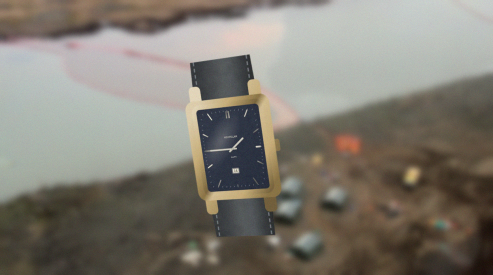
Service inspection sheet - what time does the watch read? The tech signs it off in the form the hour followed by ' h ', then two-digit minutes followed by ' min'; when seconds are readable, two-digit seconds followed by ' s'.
1 h 45 min
